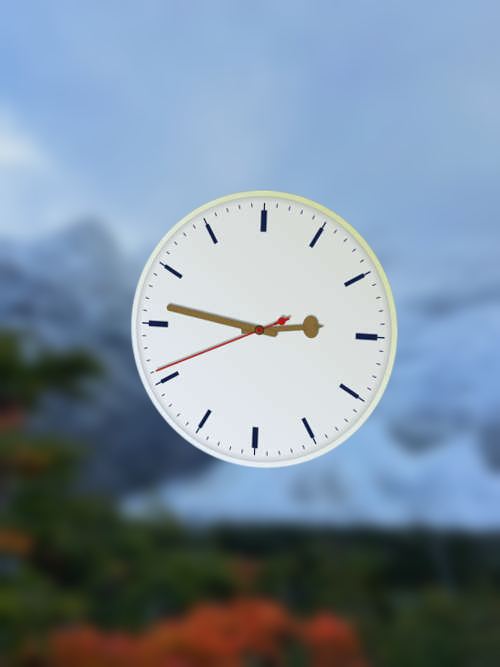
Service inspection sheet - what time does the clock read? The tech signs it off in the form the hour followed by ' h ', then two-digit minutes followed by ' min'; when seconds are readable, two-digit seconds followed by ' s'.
2 h 46 min 41 s
